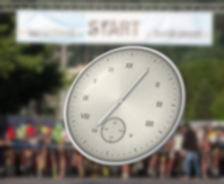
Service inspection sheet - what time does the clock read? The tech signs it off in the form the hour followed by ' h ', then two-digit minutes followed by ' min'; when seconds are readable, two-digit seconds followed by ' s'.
7 h 05 min
